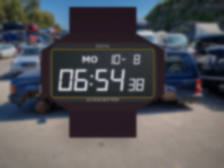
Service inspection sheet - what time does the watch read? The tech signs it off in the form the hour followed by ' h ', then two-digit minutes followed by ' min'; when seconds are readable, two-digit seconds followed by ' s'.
6 h 54 min 38 s
